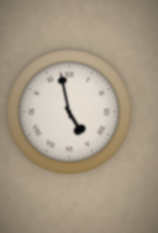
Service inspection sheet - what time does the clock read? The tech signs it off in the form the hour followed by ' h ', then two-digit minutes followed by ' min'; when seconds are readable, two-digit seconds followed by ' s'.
4 h 58 min
